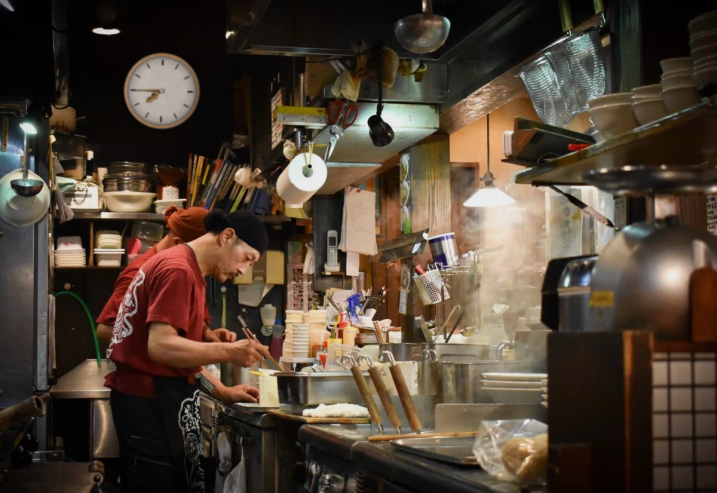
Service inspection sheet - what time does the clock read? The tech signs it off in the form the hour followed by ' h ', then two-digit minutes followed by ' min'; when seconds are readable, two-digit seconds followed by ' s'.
7 h 45 min
